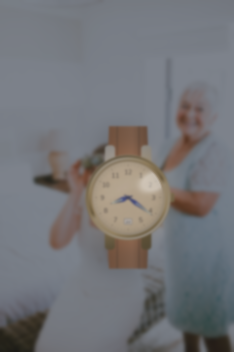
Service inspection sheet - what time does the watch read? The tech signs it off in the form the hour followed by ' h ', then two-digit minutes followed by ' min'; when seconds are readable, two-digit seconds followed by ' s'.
8 h 21 min
